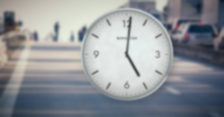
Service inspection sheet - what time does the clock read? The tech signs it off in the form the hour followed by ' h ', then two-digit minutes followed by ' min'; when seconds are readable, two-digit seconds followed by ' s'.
5 h 01 min
